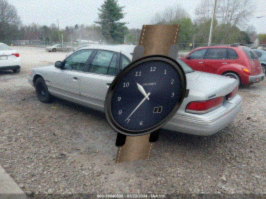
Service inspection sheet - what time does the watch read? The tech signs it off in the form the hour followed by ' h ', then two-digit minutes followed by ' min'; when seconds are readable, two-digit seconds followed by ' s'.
10 h 36 min
